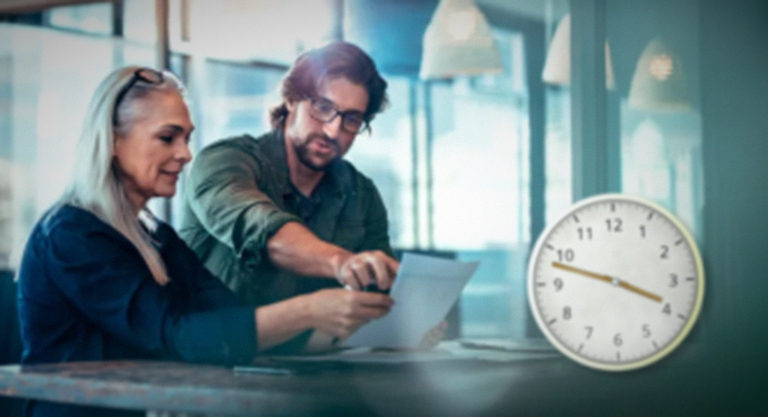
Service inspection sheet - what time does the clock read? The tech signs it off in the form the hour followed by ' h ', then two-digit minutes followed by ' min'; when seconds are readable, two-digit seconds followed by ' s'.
3 h 48 min
